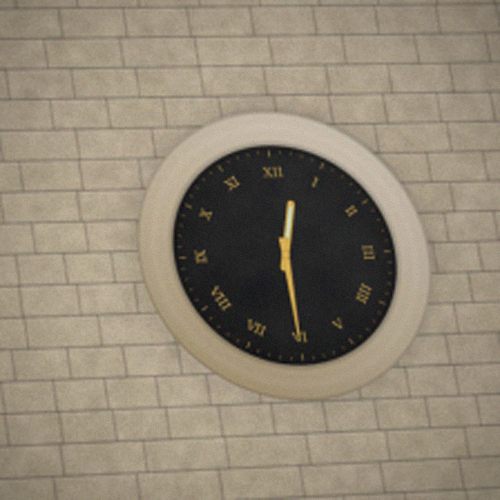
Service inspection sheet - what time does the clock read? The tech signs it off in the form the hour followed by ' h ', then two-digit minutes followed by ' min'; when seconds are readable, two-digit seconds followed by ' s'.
12 h 30 min
